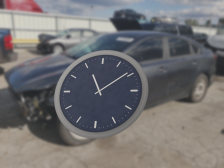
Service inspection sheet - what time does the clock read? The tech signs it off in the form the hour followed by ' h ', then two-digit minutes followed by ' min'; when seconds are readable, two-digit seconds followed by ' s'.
11 h 09 min
